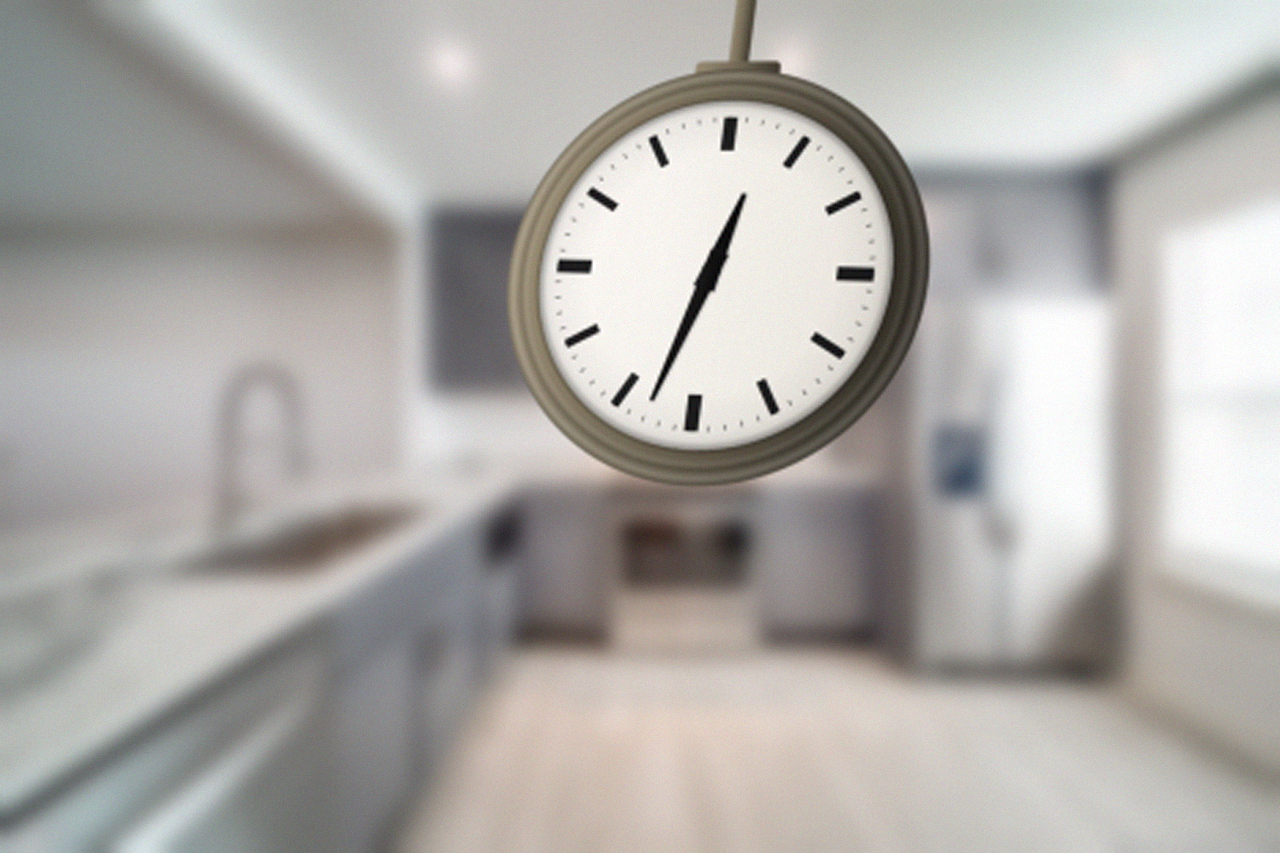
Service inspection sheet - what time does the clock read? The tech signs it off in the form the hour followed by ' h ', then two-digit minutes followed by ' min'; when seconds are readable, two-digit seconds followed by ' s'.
12 h 33 min
